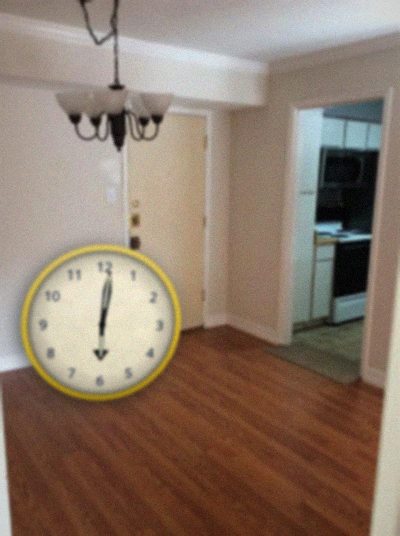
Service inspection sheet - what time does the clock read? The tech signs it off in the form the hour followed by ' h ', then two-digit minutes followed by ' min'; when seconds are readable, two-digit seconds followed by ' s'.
6 h 01 min
